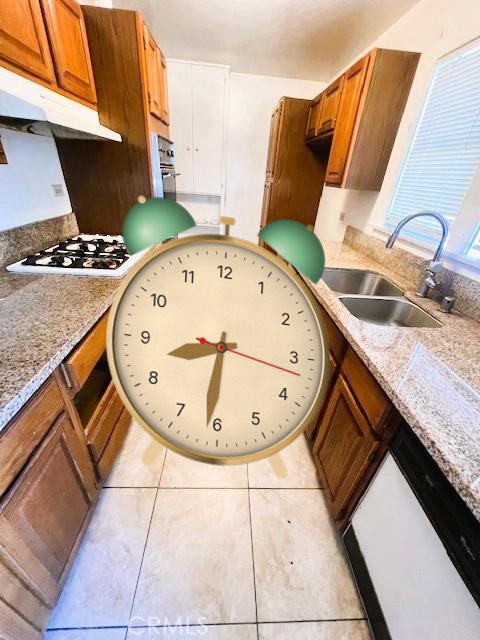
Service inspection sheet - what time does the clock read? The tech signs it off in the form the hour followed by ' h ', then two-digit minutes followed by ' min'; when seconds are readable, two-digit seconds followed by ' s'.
8 h 31 min 17 s
